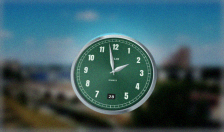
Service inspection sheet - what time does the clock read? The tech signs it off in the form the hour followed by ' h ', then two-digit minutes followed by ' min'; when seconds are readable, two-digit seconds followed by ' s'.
1 h 58 min
